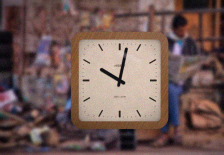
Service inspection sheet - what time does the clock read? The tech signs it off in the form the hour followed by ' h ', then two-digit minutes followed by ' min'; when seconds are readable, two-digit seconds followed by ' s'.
10 h 02 min
